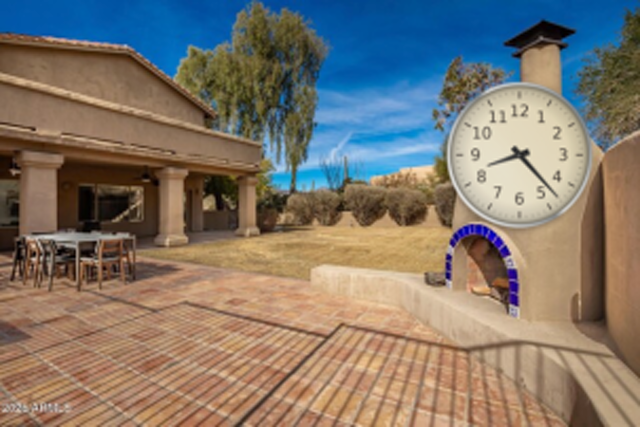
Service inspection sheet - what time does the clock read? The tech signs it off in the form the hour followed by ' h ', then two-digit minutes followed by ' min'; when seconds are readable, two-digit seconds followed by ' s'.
8 h 23 min
